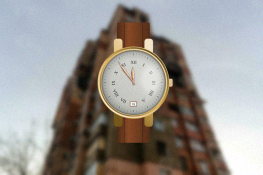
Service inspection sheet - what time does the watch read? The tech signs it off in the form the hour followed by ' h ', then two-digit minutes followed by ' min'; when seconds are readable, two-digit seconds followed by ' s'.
11 h 54 min
